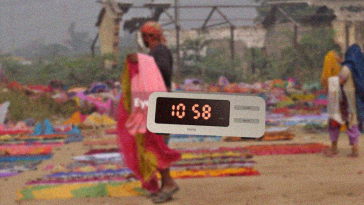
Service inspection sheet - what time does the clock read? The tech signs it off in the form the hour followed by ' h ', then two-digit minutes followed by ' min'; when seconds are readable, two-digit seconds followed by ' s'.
10 h 58 min
